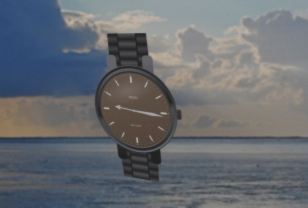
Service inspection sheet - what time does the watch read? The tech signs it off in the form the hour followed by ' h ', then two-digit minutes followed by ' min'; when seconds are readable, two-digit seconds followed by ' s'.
9 h 16 min
